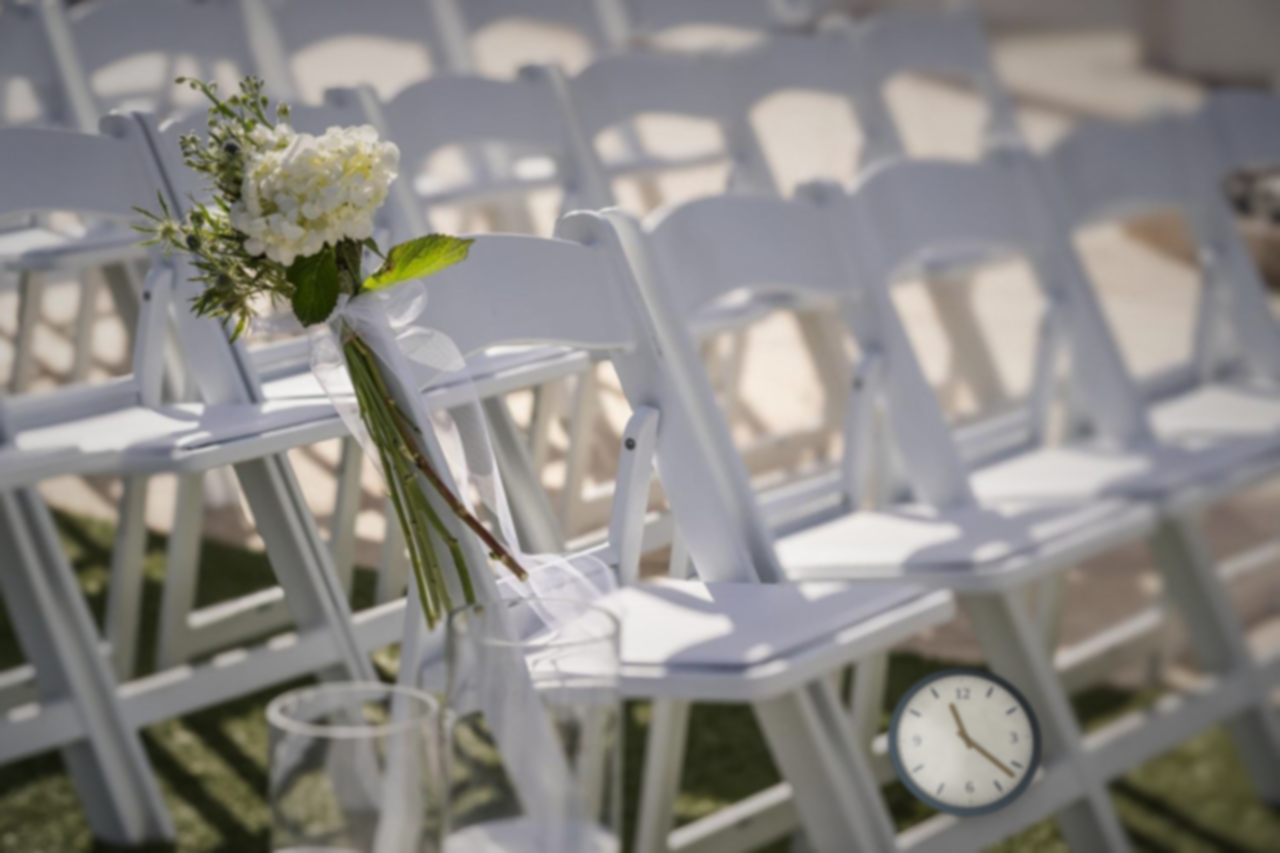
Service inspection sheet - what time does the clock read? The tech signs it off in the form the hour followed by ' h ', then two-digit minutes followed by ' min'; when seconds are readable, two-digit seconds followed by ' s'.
11 h 22 min
